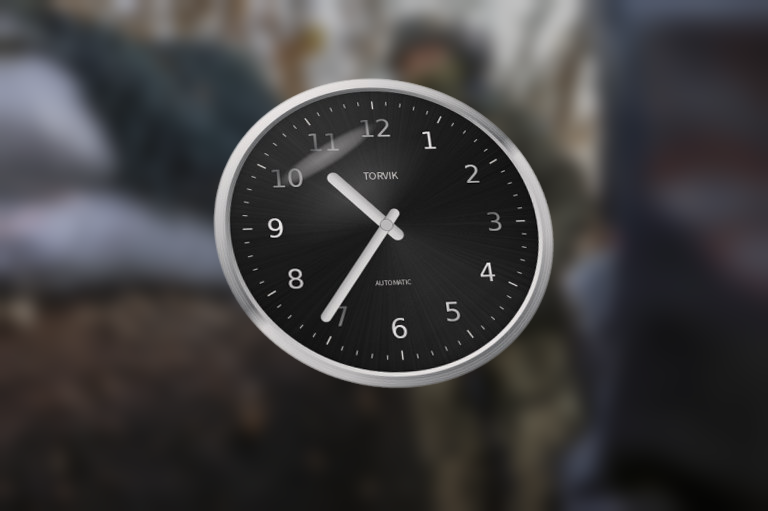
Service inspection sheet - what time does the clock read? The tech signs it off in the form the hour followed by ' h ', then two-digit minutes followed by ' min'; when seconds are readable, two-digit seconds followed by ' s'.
10 h 36 min
